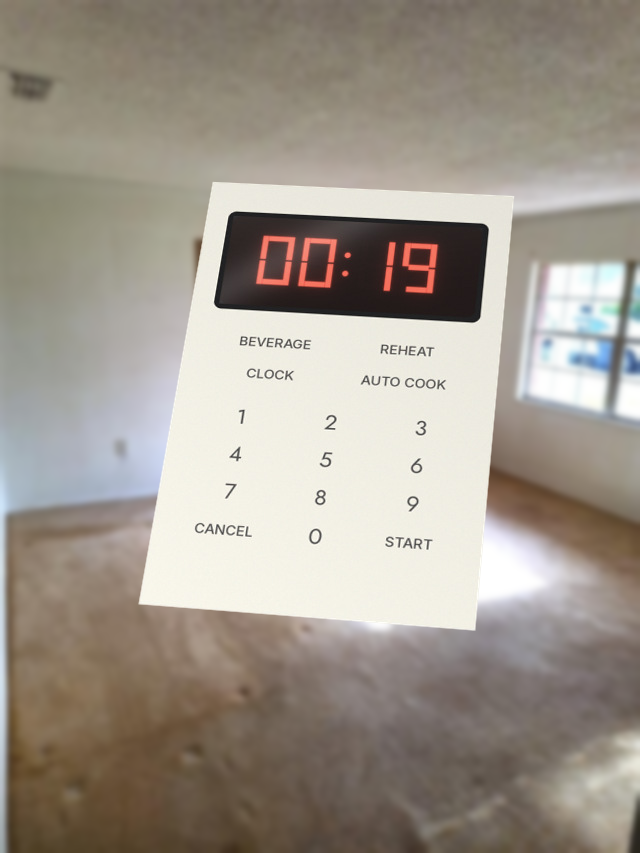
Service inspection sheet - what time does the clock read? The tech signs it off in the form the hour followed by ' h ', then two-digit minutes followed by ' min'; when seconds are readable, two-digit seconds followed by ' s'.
0 h 19 min
